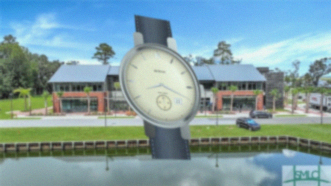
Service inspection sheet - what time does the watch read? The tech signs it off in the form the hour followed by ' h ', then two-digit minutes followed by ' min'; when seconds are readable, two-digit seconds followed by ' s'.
8 h 19 min
